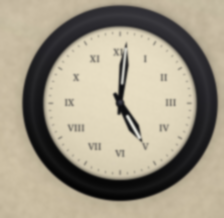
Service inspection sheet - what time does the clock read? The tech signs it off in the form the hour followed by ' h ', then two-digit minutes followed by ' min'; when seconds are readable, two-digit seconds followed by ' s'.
5 h 01 min
